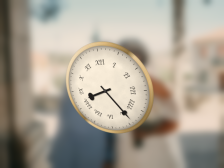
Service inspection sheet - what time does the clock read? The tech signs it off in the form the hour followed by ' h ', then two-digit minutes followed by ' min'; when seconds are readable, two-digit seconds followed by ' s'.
8 h 24 min
